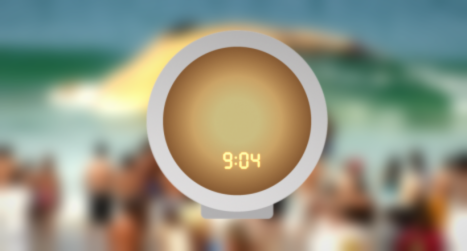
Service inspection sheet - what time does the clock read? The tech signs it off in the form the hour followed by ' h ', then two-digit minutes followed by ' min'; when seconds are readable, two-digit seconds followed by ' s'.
9 h 04 min
